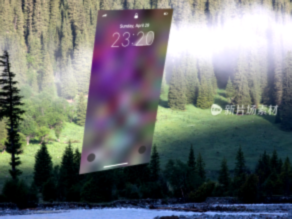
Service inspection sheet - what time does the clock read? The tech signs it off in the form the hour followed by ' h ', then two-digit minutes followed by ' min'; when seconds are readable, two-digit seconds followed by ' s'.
23 h 20 min
